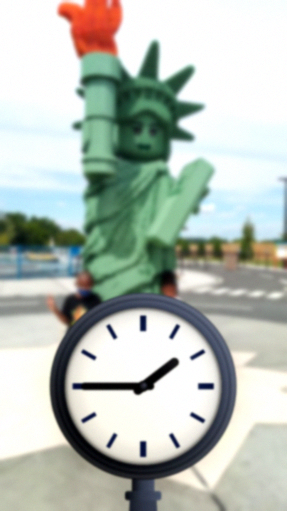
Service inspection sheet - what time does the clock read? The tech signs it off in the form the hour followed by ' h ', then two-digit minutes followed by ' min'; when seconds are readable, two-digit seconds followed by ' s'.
1 h 45 min
